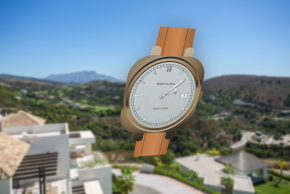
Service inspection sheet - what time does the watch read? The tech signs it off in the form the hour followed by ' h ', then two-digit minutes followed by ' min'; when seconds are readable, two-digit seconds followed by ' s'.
2 h 08 min
